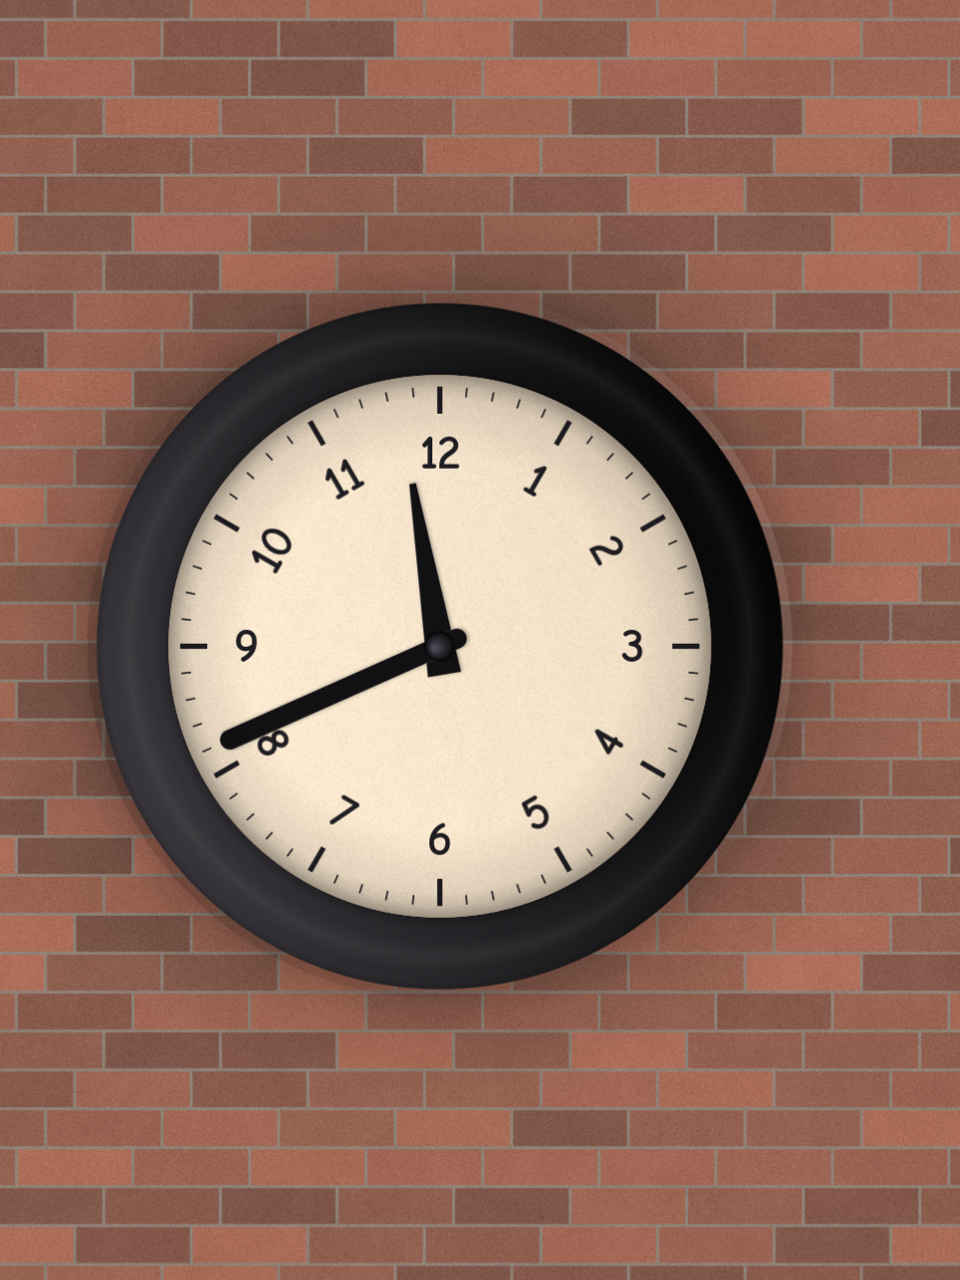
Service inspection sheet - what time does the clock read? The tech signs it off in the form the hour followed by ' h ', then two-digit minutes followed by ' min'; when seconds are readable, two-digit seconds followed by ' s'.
11 h 41 min
